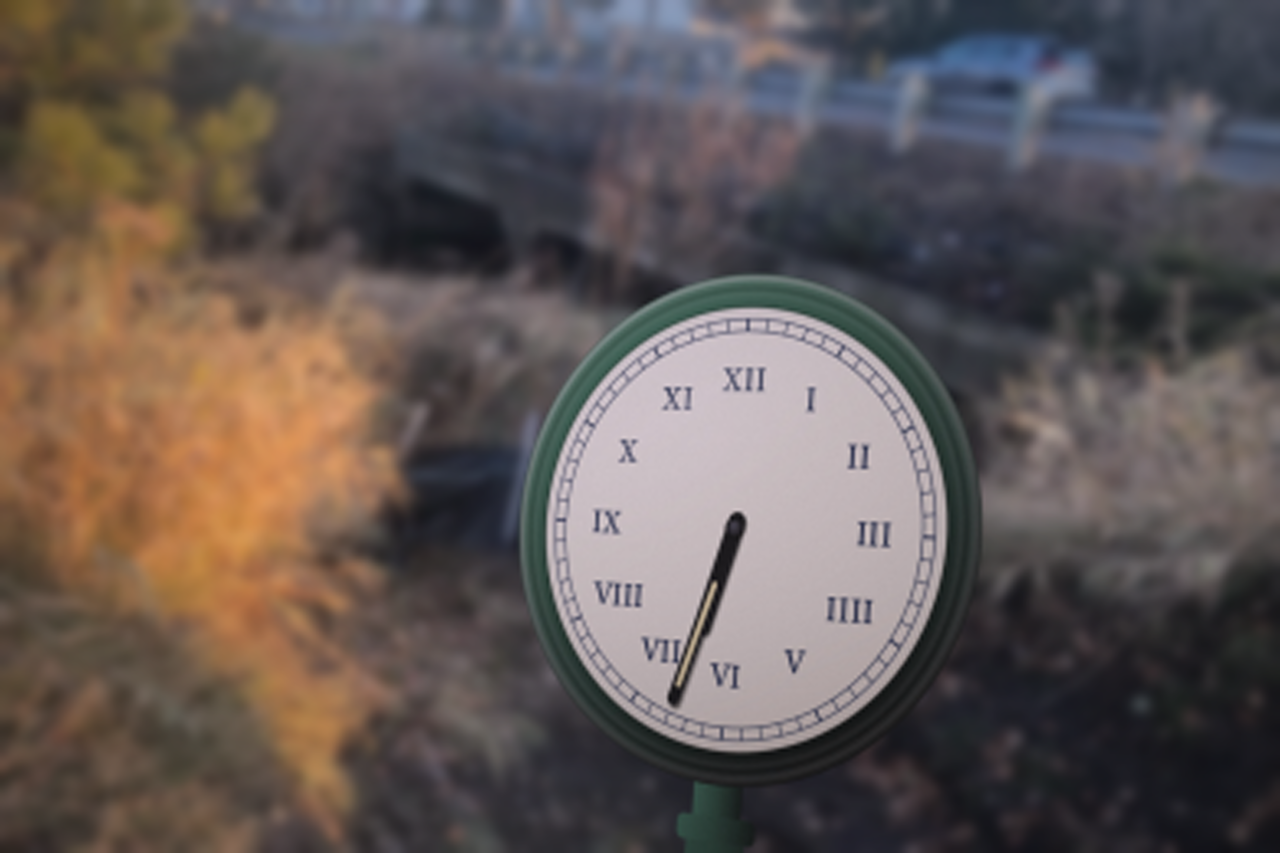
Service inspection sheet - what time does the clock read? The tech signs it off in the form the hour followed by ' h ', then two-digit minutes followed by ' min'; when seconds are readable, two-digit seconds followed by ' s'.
6 h 33 min
